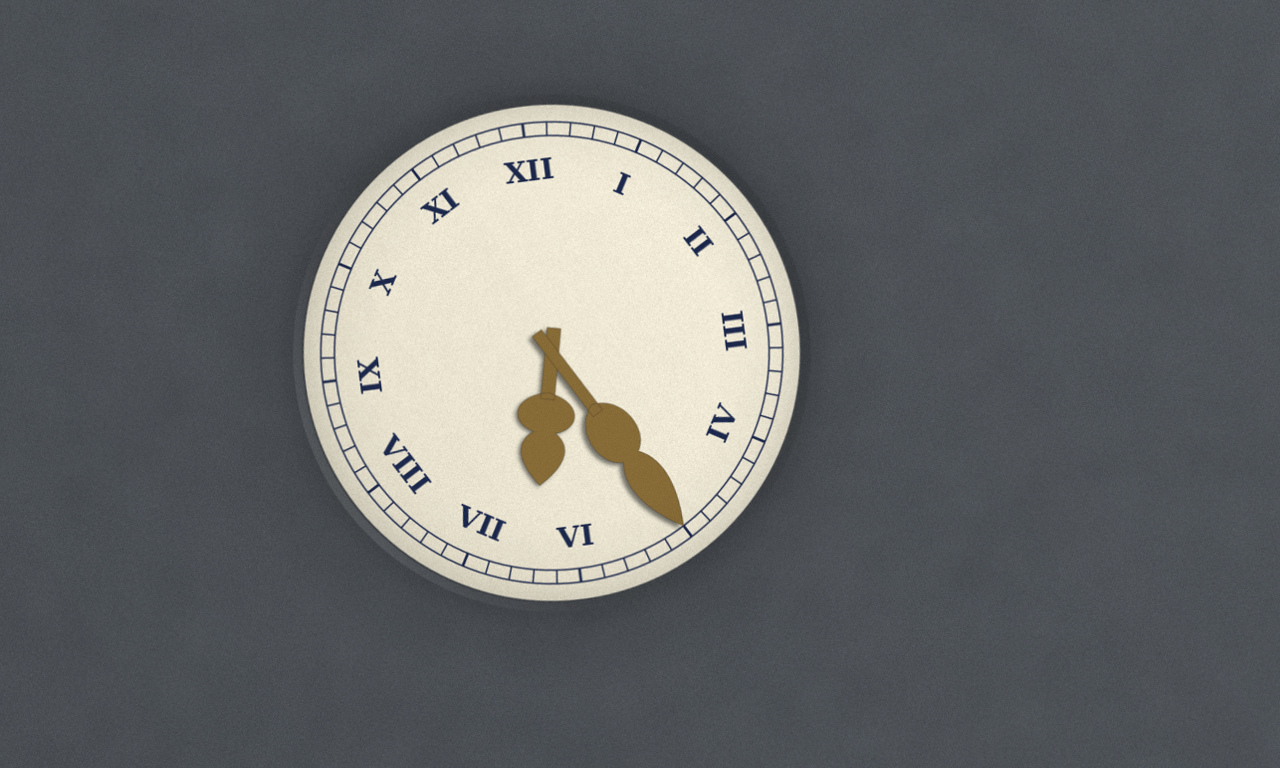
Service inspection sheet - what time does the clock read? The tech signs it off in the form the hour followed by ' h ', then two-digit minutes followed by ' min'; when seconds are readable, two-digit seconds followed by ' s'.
6 h 25 min
